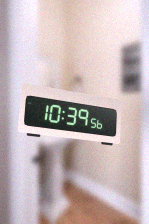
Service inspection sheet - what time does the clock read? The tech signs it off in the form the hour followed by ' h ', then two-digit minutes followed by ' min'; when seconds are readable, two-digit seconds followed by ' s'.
10 h 39 min 56 s
